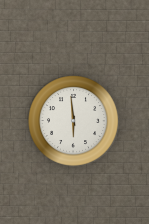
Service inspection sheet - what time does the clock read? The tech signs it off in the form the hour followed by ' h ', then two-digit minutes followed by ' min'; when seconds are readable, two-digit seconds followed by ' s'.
5 h 59 min
